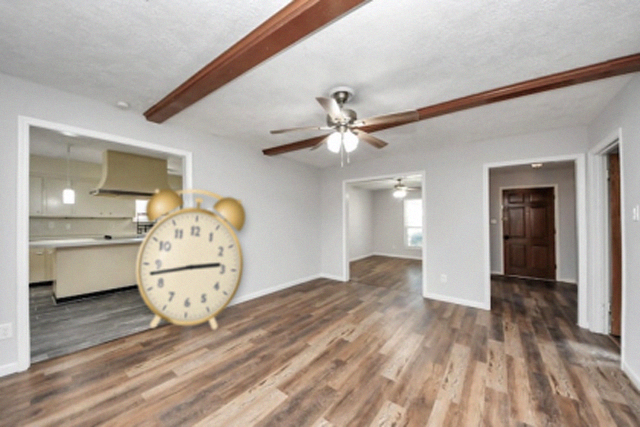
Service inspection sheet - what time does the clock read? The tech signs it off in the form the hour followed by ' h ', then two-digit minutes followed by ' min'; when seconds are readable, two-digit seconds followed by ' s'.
2 h 43 min
